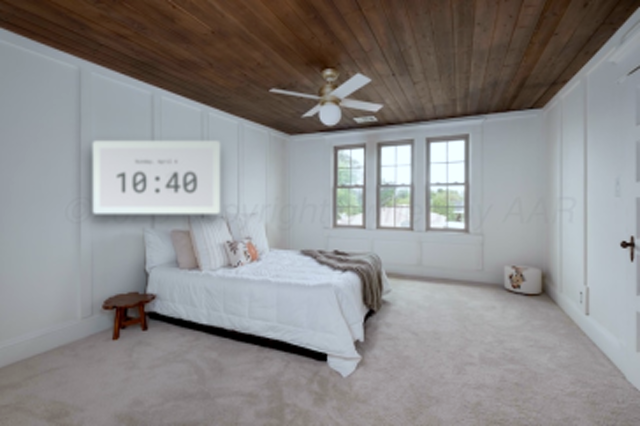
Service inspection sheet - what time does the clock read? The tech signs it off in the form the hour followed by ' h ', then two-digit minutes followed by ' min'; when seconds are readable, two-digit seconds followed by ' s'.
10 h 40 min
